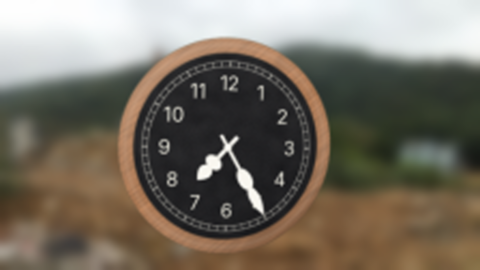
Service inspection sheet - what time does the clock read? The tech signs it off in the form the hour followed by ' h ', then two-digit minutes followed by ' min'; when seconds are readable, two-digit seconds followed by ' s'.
7 h 25 min
